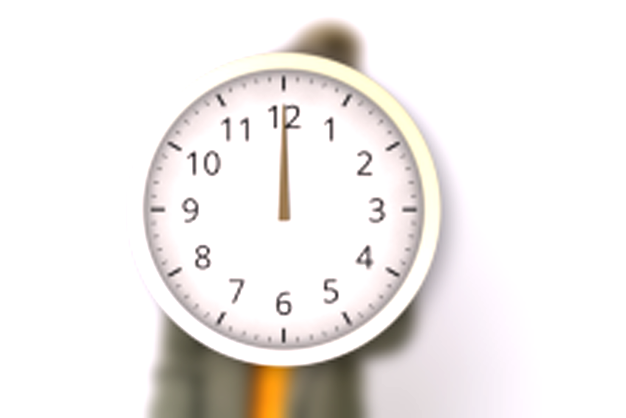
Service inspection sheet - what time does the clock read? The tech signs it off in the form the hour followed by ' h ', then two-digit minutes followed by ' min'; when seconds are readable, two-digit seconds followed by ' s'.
12 h 00 min
